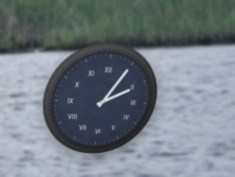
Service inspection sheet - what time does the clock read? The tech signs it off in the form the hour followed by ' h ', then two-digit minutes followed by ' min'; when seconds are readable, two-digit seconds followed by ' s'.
2 h 05 min
